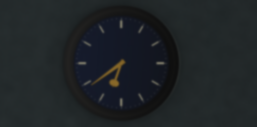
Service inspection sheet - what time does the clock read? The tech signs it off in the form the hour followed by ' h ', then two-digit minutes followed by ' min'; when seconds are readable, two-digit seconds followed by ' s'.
6 h 39 min
